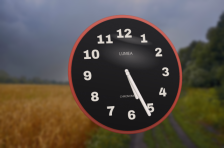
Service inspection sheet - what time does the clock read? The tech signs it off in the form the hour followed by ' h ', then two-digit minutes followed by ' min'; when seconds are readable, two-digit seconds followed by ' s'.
5 h 26 min
